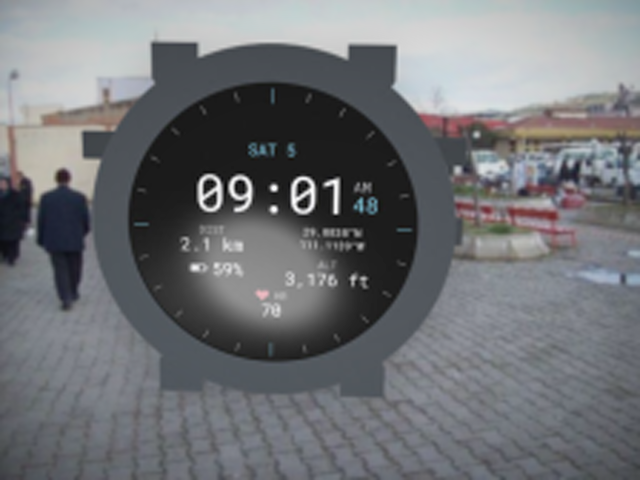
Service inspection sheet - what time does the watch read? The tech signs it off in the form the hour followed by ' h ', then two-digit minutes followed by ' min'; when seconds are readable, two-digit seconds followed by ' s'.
9 h 01 min 48 s
